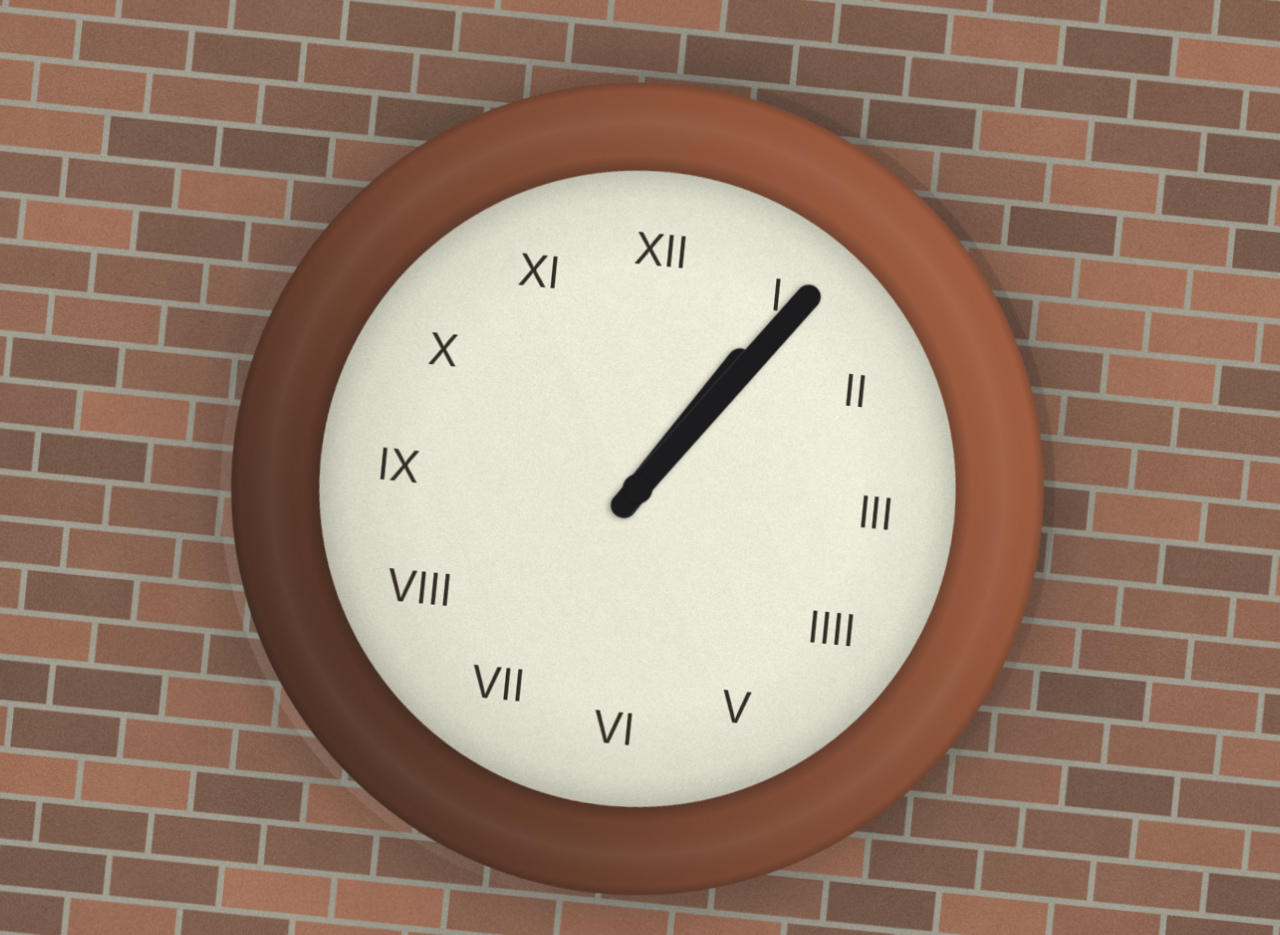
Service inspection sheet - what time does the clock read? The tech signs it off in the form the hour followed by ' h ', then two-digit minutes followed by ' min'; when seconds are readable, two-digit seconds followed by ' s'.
1 h 06 min
